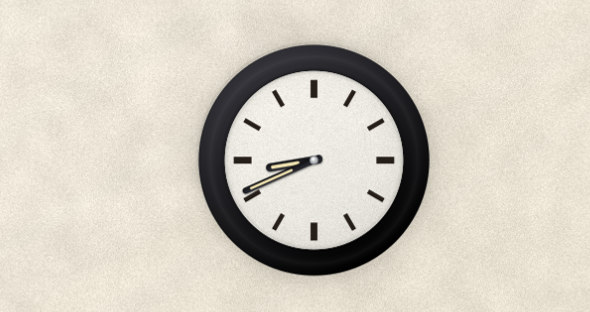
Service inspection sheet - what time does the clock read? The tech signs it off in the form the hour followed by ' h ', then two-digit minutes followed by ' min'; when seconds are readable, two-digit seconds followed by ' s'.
8 h 41 min
